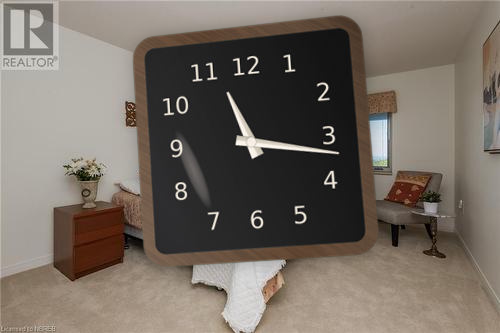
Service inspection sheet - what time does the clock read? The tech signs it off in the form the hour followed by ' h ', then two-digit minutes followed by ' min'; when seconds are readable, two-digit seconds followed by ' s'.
11 h 17 min
